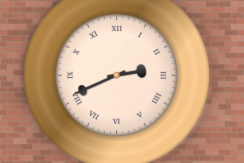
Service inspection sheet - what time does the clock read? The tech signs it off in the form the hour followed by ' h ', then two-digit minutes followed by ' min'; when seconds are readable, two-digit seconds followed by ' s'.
2 h 41 min
